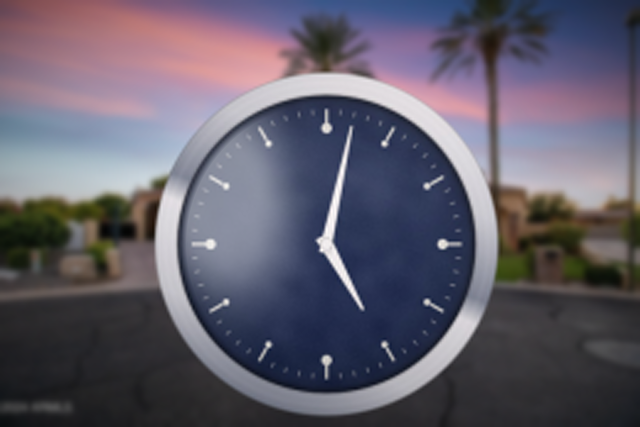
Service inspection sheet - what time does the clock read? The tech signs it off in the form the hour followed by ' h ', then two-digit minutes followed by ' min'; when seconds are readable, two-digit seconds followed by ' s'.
5 h 02 min
